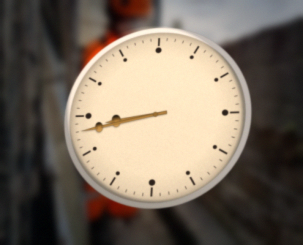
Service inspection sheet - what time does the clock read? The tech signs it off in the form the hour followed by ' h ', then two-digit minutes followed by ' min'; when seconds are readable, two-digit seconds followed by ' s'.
8 h 43 min
